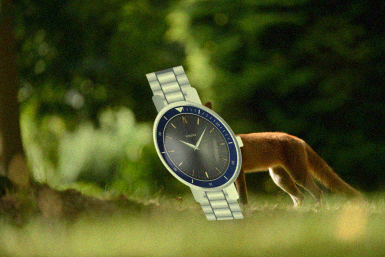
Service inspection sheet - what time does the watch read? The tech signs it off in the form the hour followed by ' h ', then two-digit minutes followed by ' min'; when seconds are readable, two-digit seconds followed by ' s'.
10 h 08 min
